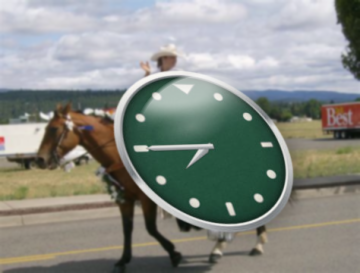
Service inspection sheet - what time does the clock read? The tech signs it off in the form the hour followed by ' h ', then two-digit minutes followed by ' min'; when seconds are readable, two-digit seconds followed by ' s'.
7 h 45 min
